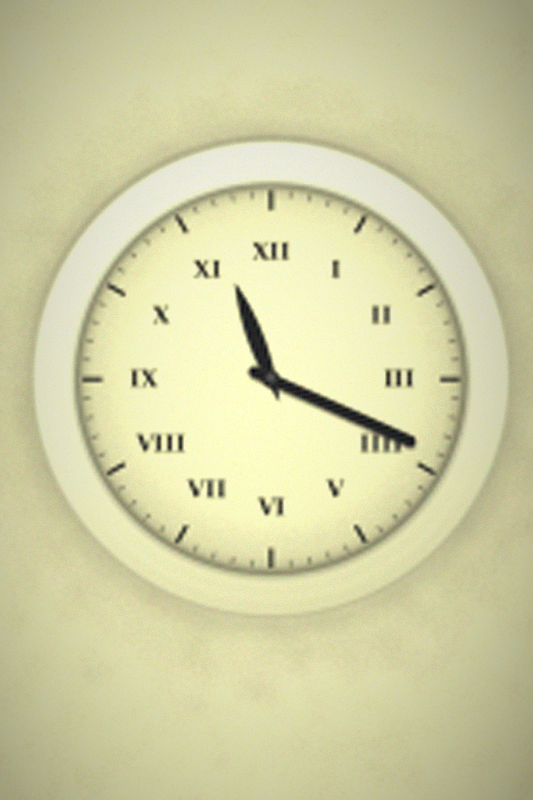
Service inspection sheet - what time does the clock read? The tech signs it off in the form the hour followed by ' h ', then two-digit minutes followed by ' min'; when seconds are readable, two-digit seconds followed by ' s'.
11 h 19 min
